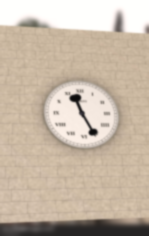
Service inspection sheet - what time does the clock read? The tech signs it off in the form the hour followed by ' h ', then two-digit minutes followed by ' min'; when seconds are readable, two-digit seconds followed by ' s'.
11 h 26 min
